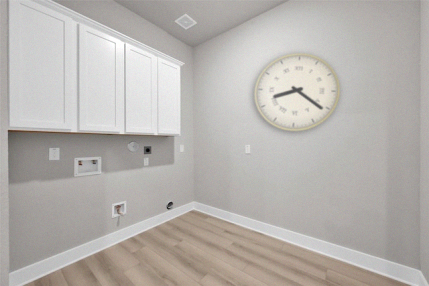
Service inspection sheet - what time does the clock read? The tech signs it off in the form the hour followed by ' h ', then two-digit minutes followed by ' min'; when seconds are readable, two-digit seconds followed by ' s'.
8 h 21 min
